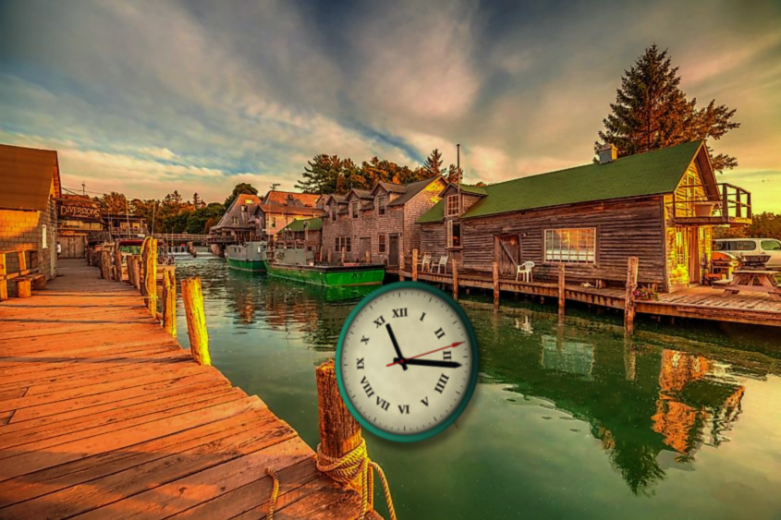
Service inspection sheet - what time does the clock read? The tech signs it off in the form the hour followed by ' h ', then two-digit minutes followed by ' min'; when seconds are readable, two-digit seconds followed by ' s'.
11 h 16 min 13 s
